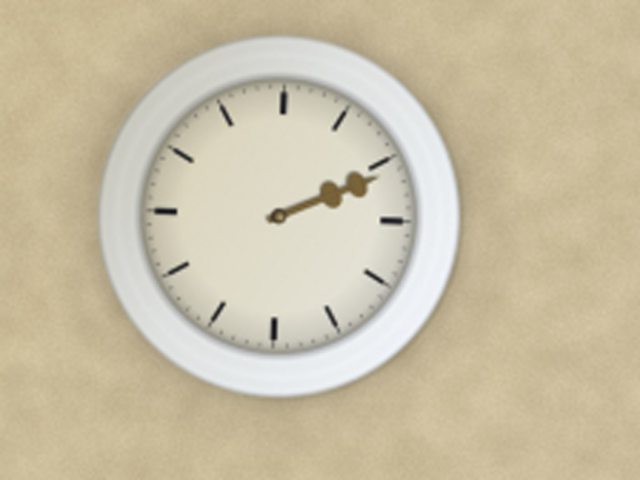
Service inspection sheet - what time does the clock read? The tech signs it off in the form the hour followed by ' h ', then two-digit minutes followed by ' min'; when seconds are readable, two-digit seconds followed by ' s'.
2 h 11 min
